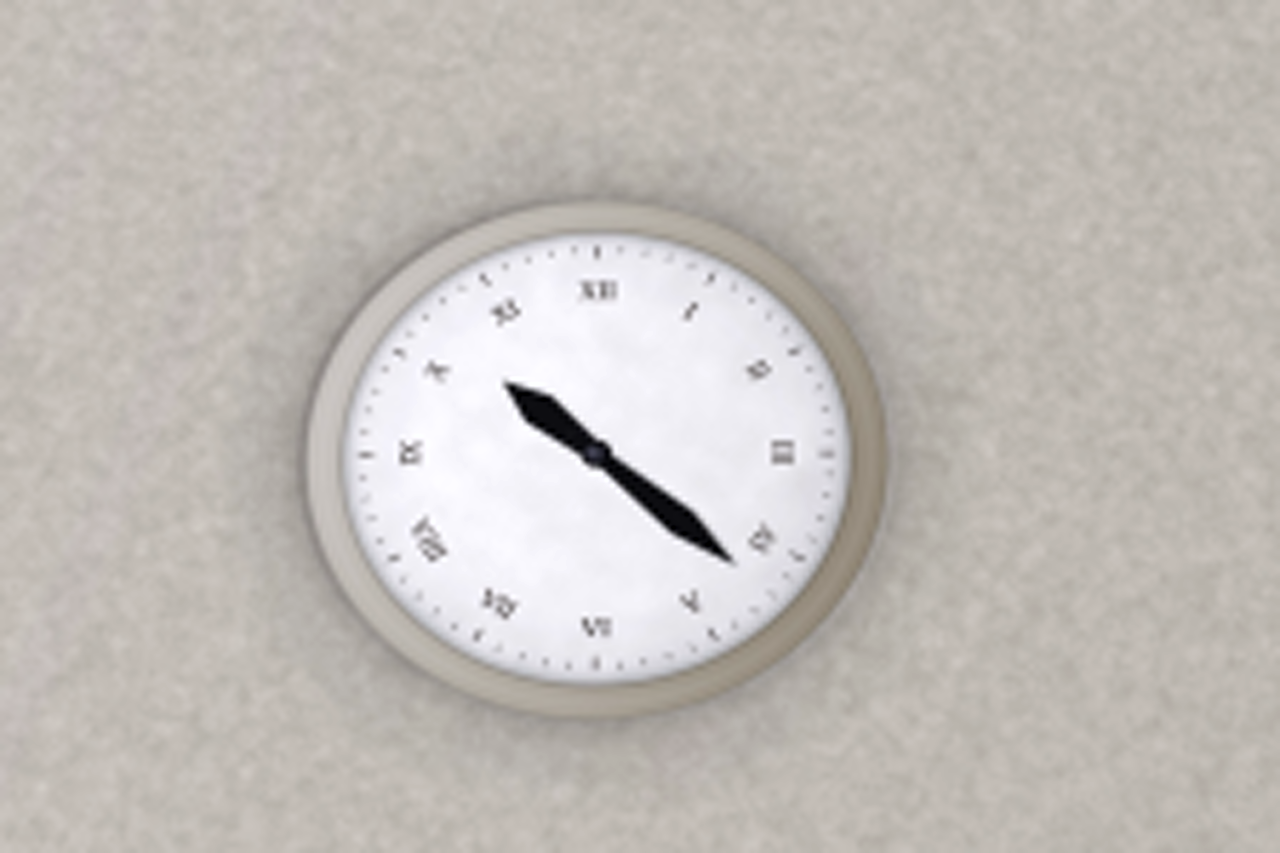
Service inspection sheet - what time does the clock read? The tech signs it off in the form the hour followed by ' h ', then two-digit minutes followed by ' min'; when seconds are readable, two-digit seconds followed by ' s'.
10 h 22 min
